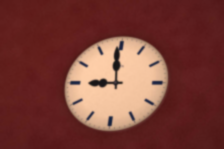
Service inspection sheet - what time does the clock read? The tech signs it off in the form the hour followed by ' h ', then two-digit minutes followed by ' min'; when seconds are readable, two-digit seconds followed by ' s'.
8 h 59 min
